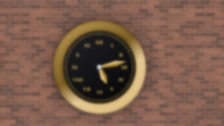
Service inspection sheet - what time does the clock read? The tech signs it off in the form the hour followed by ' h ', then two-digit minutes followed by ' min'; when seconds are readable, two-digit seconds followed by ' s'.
5 h 13 min
